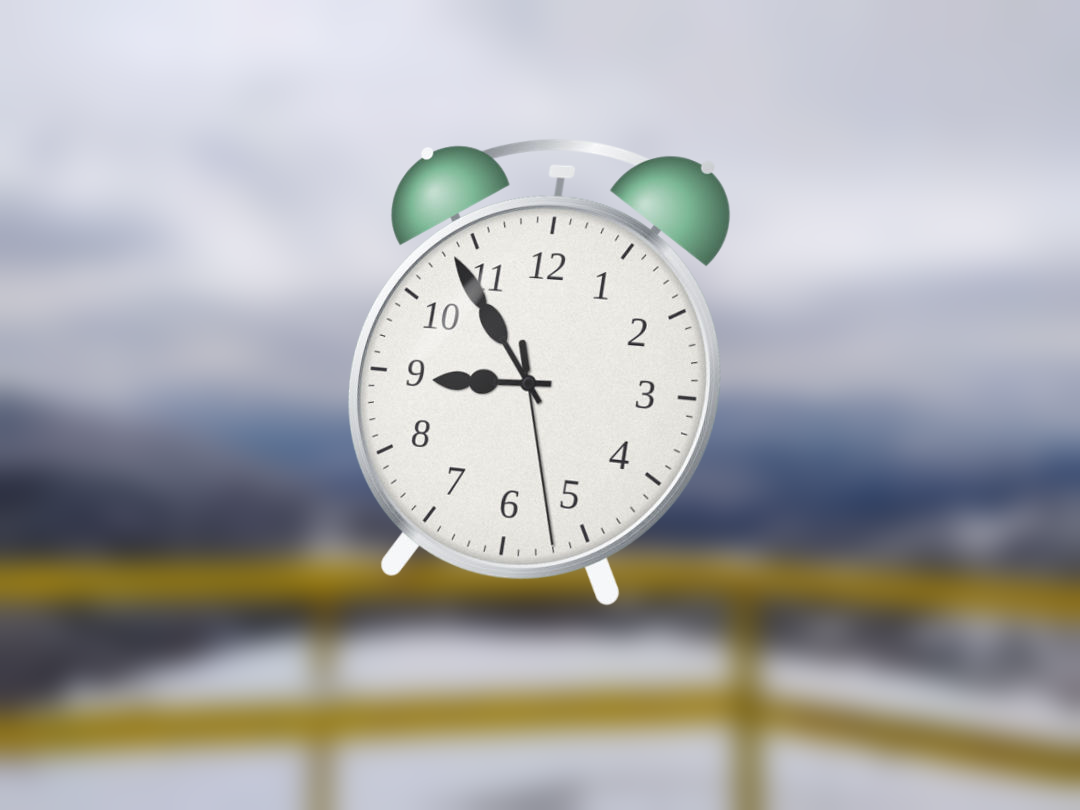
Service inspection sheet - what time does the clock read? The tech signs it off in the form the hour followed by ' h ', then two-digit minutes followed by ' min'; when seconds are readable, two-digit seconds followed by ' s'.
8 h 53 min 27 s
